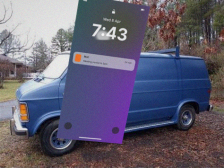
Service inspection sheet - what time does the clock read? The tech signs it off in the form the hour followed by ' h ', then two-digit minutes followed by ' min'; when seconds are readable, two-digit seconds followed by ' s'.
7 h 43 min
